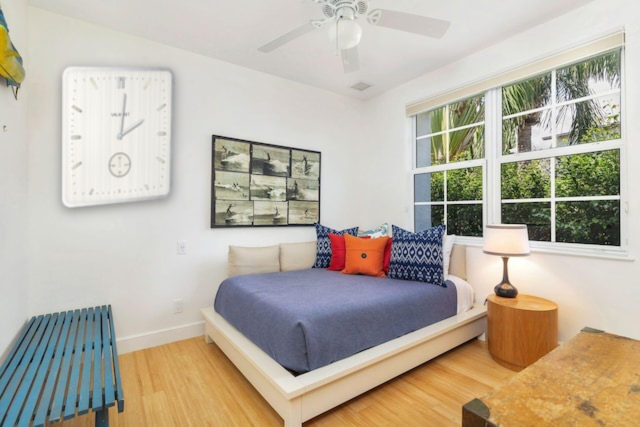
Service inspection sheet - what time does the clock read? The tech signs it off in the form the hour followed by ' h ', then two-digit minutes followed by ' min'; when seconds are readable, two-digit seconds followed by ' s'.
2 h 01 min
